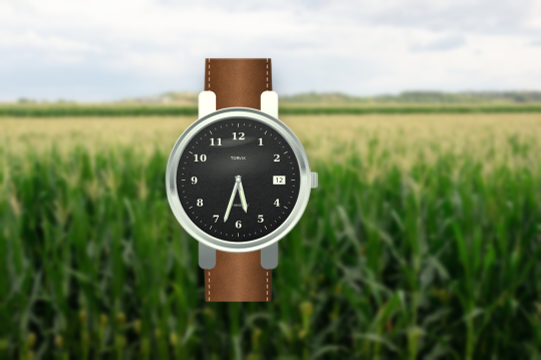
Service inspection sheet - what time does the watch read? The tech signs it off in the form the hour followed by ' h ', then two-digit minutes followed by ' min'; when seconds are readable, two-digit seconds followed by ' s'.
5 h 33 min
